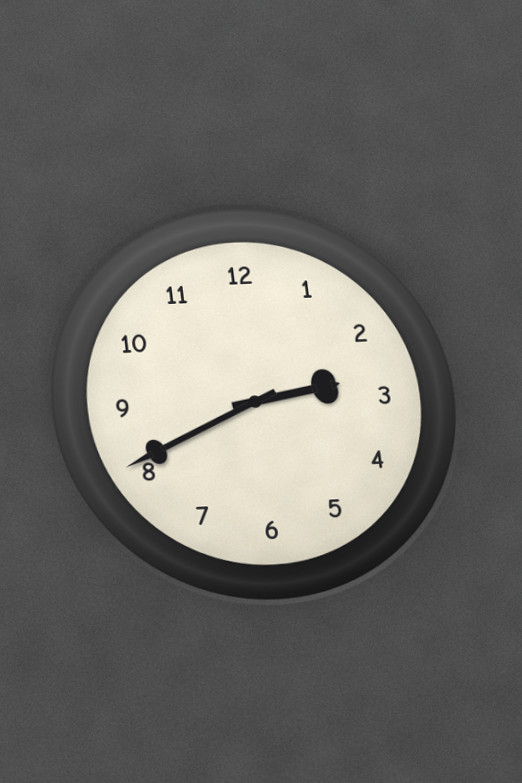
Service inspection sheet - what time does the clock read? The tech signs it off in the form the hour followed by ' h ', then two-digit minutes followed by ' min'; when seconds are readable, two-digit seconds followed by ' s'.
2 h 41 min
